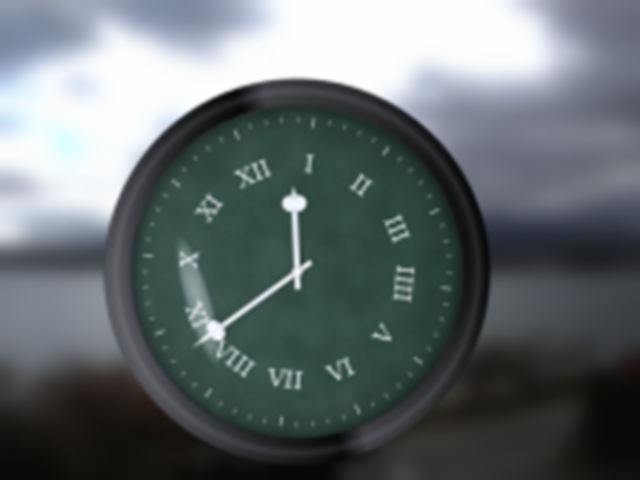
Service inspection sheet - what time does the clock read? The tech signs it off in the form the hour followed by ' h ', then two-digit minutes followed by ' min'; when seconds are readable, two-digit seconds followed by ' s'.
12 h 43 min
